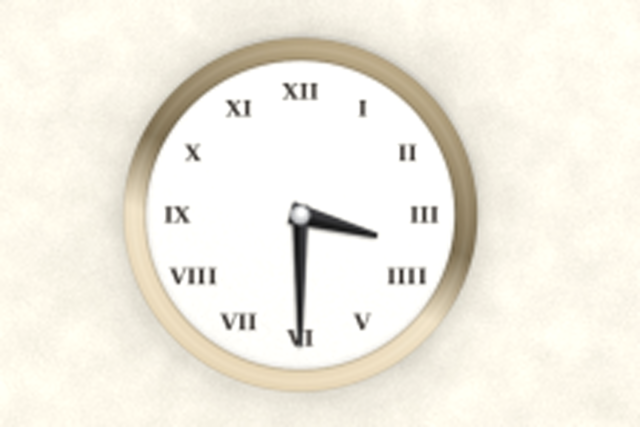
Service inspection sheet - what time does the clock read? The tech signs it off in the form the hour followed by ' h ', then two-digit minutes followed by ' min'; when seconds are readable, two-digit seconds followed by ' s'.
3 h 30 min
